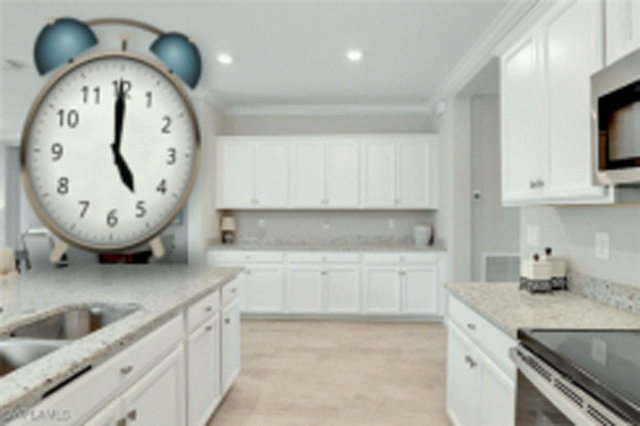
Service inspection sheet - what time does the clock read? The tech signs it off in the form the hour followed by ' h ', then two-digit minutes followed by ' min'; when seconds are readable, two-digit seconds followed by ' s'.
5 h 00 min
